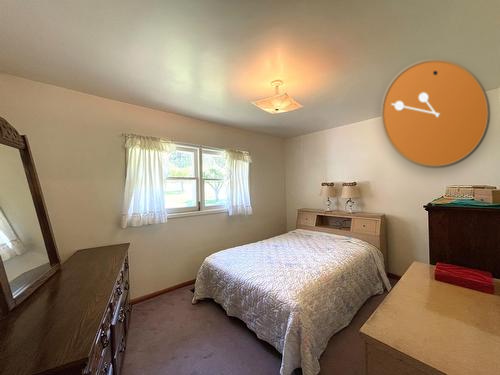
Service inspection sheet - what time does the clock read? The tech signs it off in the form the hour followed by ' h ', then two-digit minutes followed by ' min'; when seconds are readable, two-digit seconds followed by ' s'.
10 h 47 min
